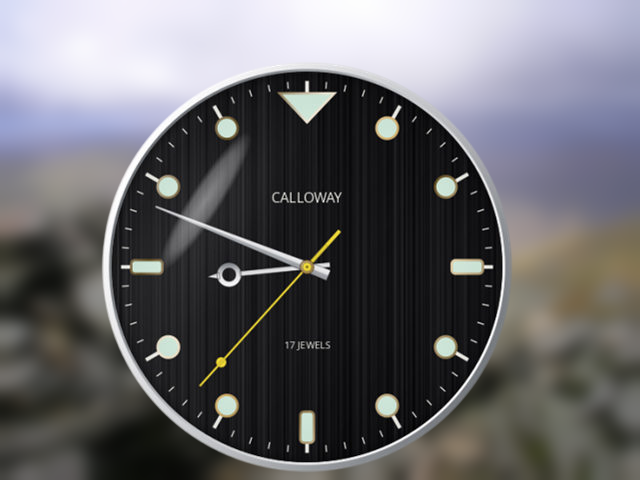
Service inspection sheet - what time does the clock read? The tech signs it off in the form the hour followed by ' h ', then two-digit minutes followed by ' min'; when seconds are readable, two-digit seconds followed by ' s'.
8 h 48 min 37 s
